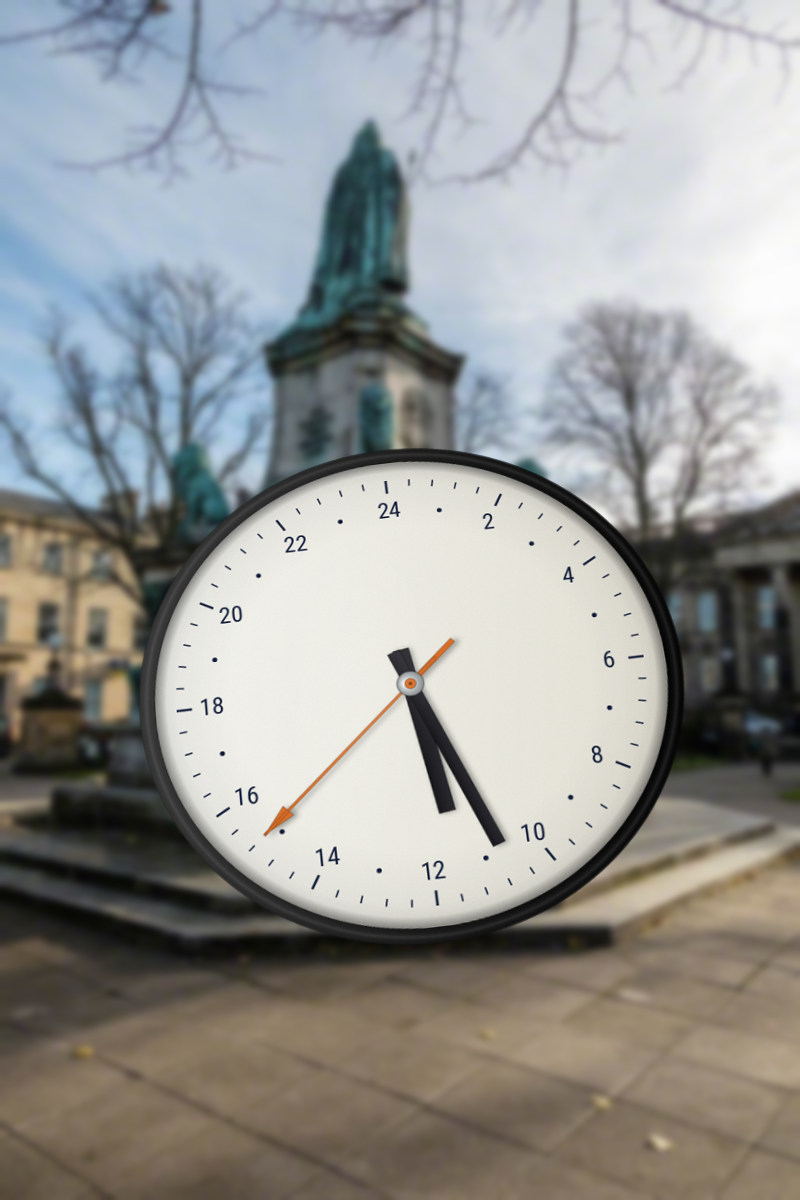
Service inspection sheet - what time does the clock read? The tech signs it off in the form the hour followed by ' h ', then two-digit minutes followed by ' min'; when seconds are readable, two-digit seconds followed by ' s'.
11 h 26 min 38 s
